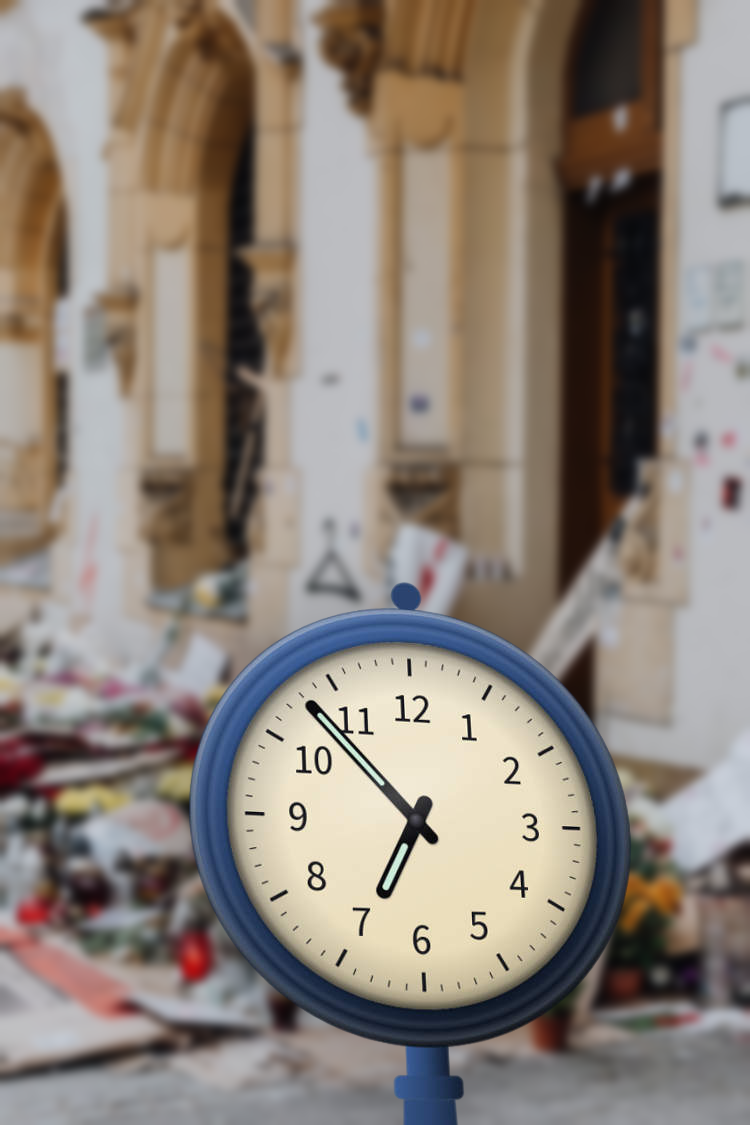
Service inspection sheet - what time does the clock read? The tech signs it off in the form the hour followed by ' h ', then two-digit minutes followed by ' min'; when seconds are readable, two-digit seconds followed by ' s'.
6 h 53 min
